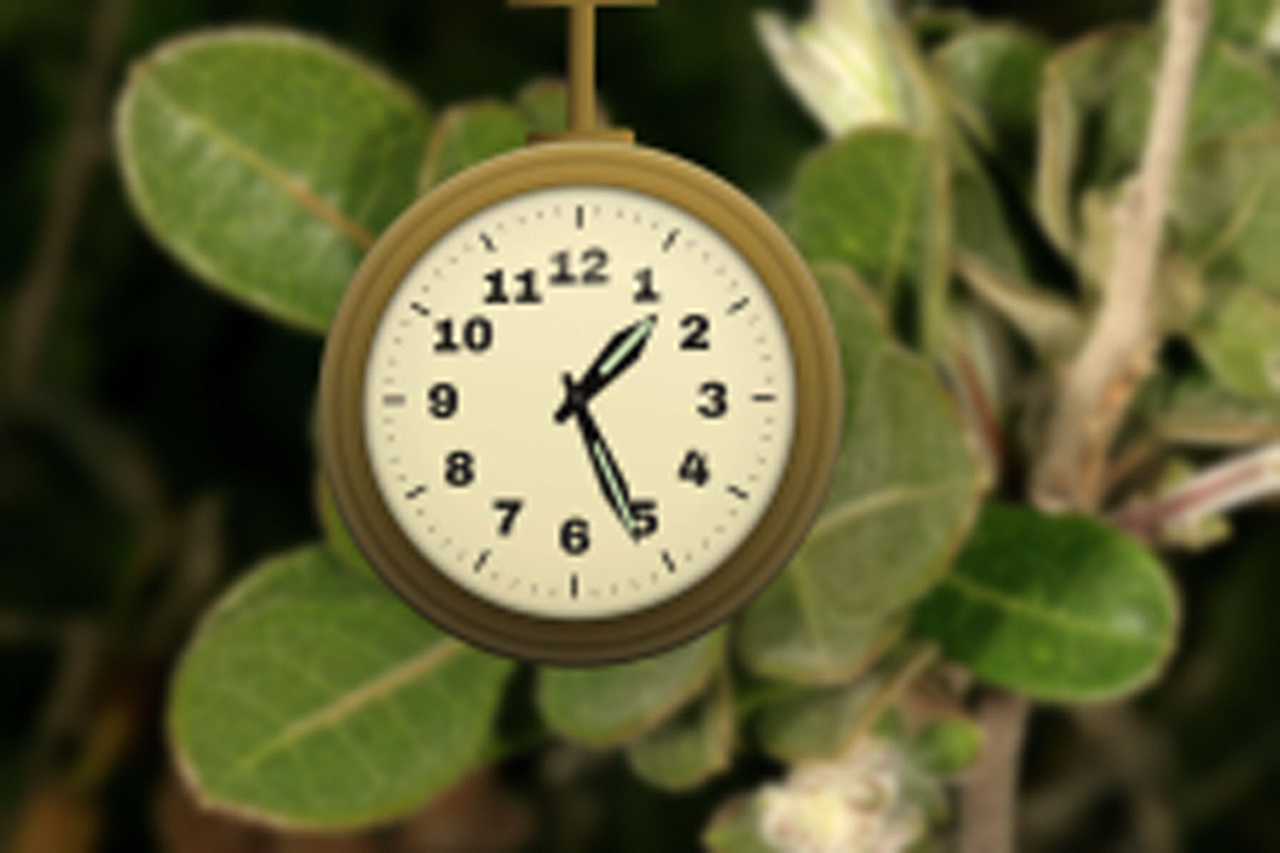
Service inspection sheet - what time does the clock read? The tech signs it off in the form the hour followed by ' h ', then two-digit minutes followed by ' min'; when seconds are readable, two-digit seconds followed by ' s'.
1 h 26 min
